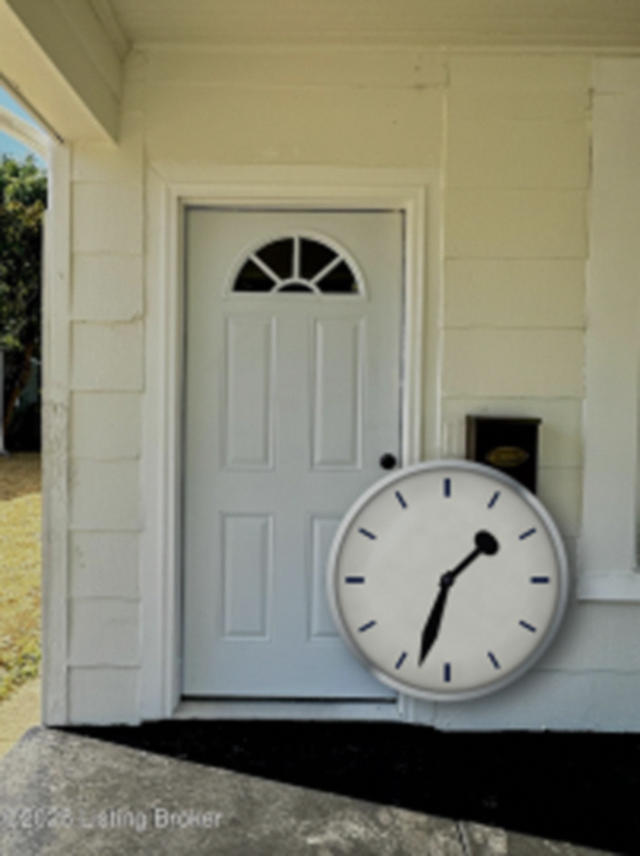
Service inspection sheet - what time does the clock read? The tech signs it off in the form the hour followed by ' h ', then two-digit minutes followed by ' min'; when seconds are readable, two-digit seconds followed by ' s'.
1 h 33 min
